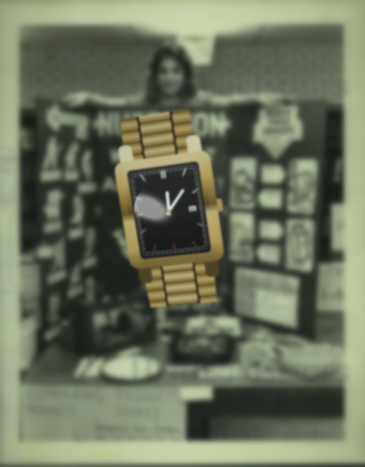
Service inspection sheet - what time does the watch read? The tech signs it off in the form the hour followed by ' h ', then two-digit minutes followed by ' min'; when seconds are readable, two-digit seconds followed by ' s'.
12 h 07 min
